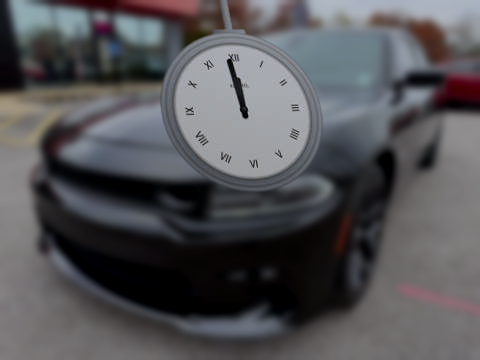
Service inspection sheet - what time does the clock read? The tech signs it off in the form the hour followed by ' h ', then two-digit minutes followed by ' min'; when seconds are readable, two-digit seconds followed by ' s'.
11 h 59 min
